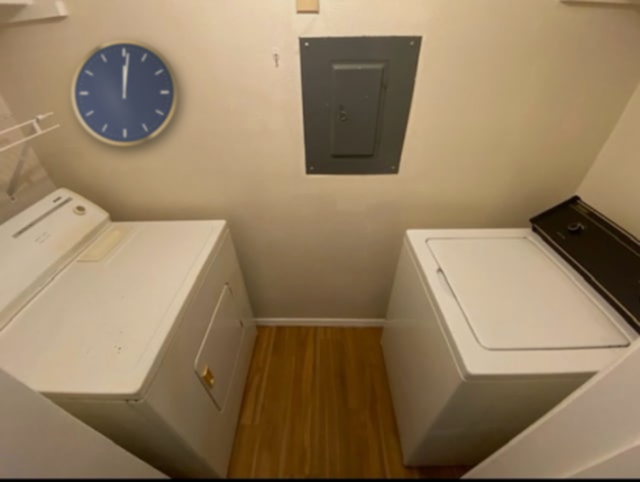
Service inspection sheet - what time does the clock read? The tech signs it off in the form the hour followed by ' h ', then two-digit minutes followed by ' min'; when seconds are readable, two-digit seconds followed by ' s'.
12 h 01 min
